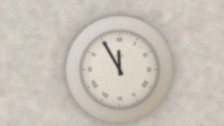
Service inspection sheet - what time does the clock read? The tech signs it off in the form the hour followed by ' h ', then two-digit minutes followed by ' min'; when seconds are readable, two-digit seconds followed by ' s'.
11 h 55 min
